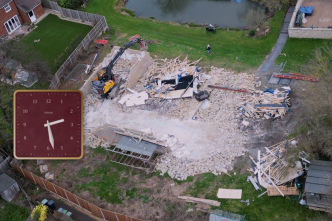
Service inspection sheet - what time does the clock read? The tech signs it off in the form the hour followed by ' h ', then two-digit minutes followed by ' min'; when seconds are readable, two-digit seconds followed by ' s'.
2 h 28 min
